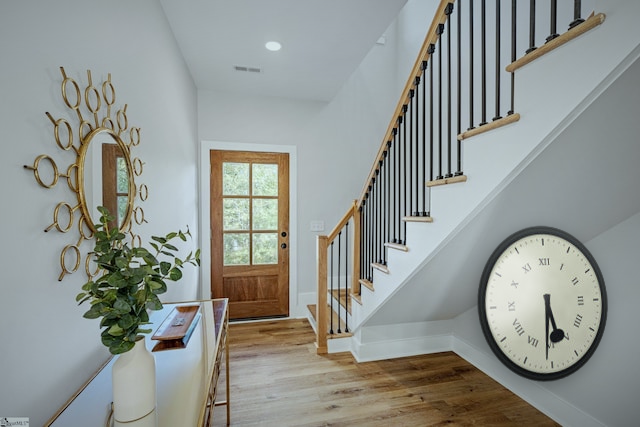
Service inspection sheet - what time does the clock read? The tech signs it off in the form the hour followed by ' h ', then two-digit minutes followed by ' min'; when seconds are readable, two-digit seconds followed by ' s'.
5 h 31 min
